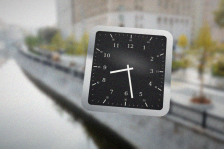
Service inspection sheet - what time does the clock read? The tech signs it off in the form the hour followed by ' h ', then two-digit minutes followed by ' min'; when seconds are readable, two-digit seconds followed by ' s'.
8 h 28 min
